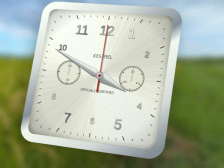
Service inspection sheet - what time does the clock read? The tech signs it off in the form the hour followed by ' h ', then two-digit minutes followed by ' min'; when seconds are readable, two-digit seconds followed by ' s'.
3 h 49 min
